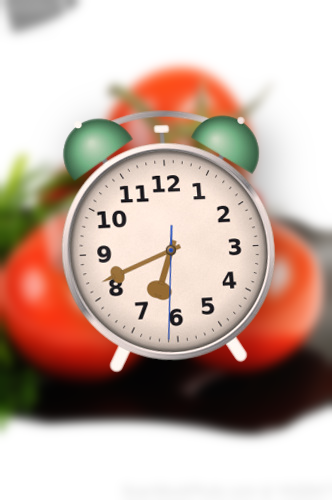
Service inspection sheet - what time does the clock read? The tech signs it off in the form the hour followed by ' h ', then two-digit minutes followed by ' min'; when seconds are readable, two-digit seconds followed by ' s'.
6 h 41 min 31 s
